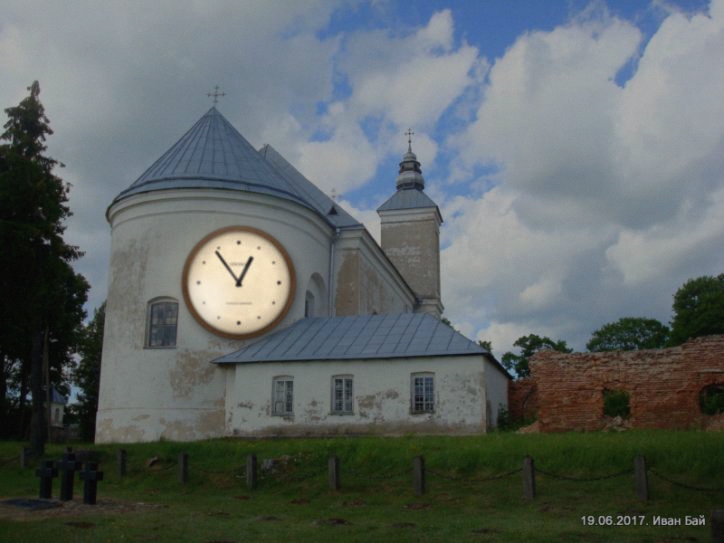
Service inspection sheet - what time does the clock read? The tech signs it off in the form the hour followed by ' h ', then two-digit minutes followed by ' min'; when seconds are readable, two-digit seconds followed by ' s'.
12 h 54 min
